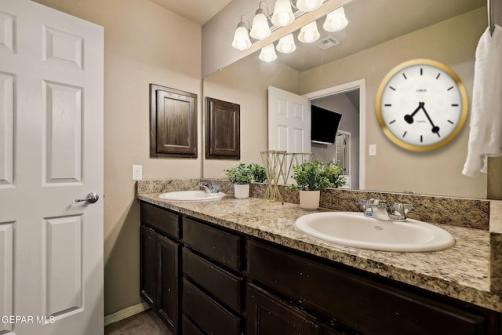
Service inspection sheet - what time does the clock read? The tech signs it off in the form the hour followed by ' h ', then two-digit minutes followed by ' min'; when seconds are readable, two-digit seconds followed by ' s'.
7 h 25 min
